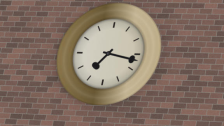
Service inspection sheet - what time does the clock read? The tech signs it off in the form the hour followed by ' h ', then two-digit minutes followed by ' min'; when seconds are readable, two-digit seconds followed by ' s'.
7 h 17 min
